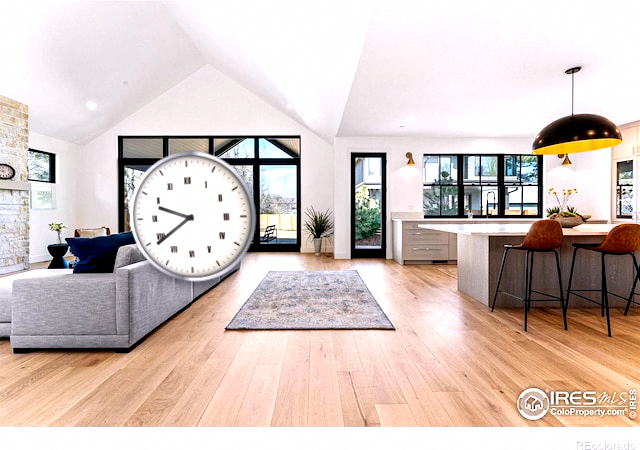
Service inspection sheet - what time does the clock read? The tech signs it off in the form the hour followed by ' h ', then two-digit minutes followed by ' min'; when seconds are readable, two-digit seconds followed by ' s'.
9 h 39 min
